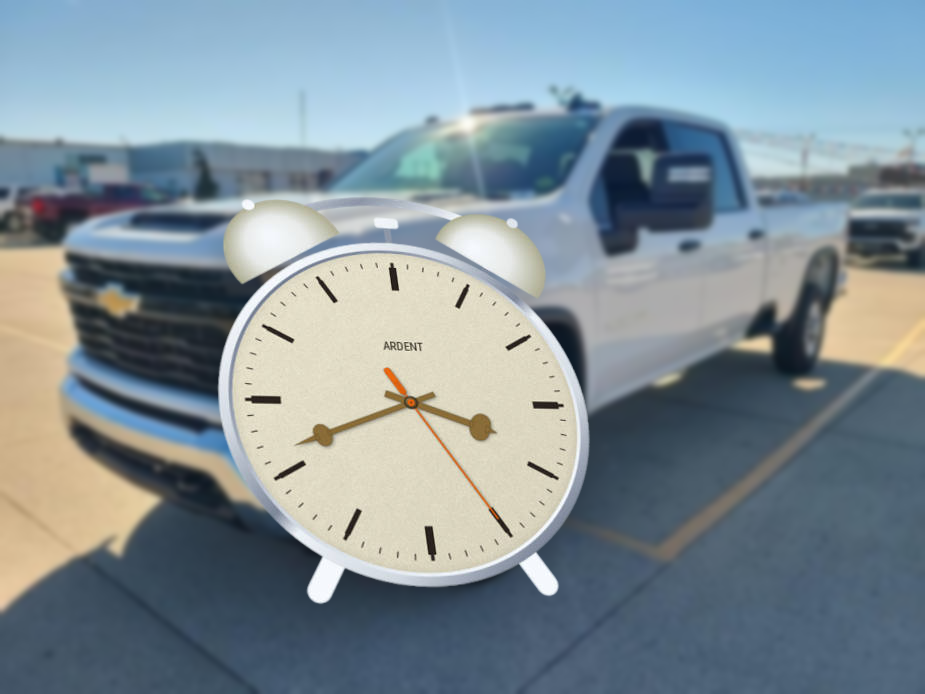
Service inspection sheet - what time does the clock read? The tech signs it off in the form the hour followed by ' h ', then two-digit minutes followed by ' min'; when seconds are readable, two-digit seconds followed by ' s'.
3 h 41 min 25 s
